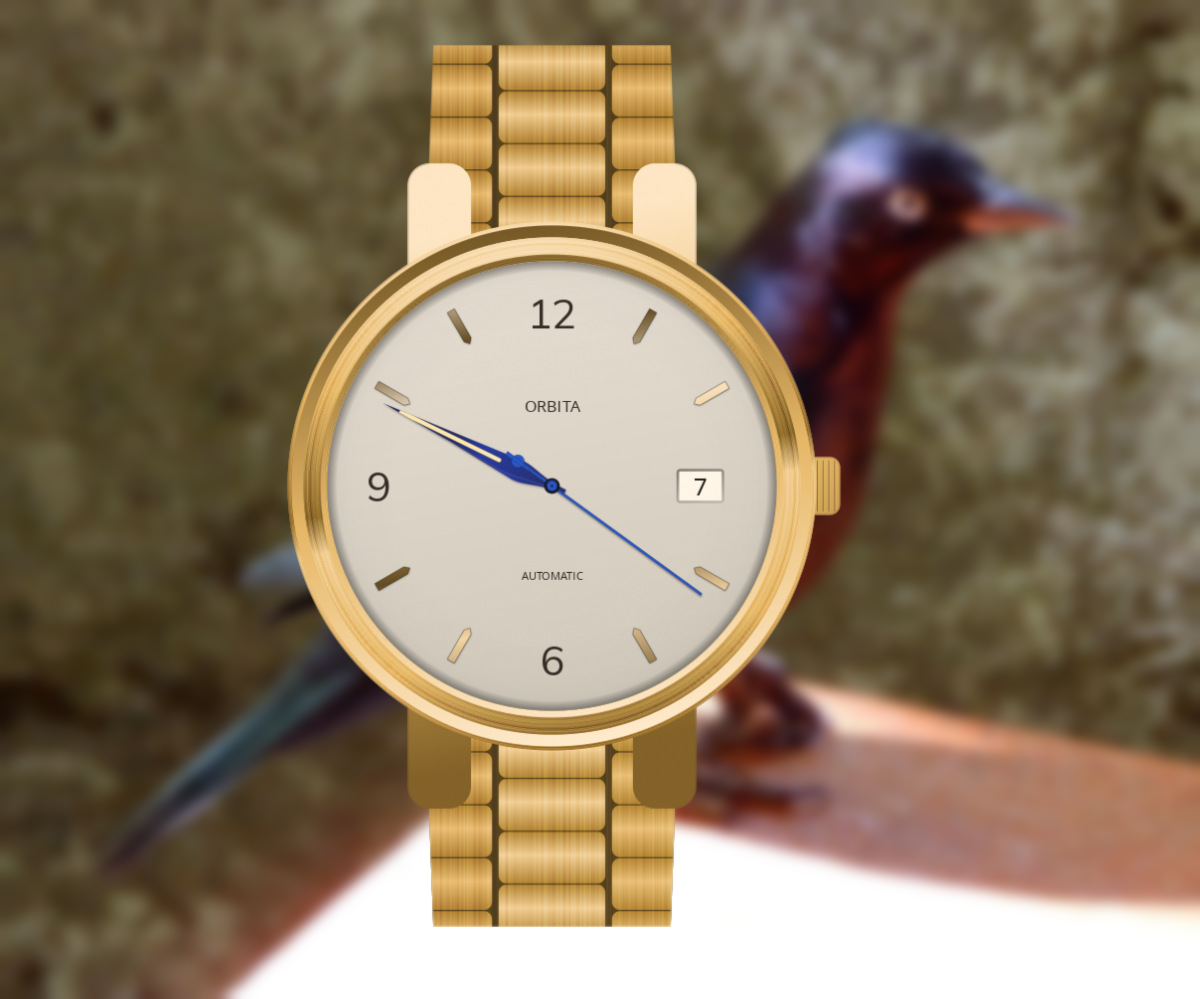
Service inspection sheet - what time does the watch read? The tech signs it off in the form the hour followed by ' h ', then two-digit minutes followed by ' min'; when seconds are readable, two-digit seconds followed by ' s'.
9 h 49 min 21 s
